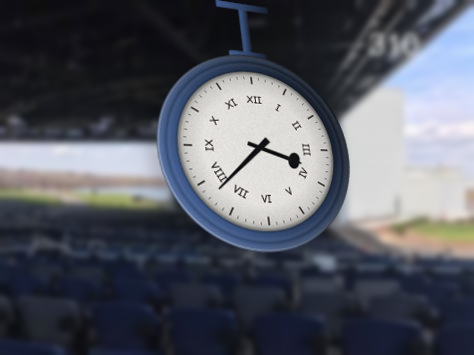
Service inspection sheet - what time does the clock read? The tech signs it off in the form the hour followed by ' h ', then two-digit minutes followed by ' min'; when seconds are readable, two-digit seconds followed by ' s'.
3 h 38 min
